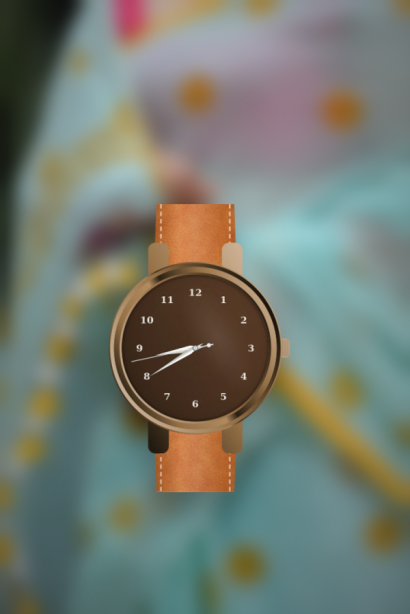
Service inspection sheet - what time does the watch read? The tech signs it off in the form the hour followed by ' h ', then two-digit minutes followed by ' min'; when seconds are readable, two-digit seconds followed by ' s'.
8 h 39 min 43 s
